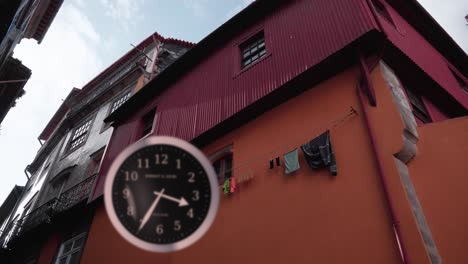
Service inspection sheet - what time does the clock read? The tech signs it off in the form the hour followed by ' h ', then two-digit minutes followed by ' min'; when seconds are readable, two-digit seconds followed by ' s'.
3 h 35 min
